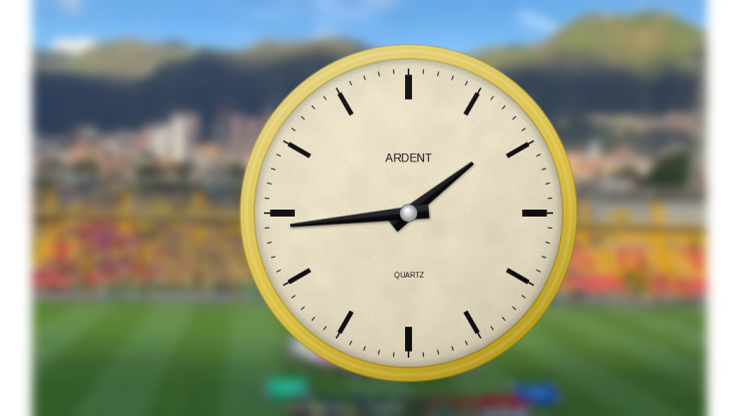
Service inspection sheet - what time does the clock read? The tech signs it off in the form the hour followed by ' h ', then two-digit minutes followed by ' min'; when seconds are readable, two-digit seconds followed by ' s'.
1 h 44 min
